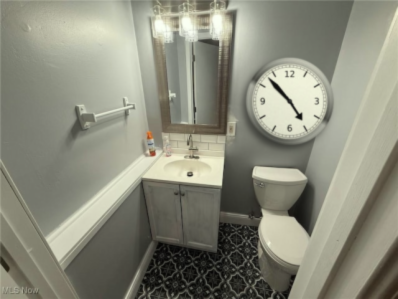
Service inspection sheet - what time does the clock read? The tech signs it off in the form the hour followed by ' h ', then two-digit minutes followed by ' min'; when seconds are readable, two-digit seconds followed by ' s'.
4 h 53 min
